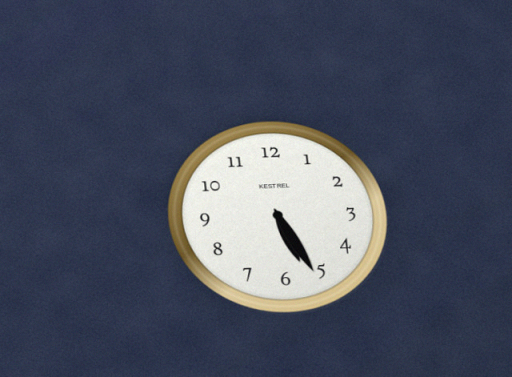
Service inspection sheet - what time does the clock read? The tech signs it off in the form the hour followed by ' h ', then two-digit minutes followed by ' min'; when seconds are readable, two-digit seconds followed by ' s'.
5 h 26 min
